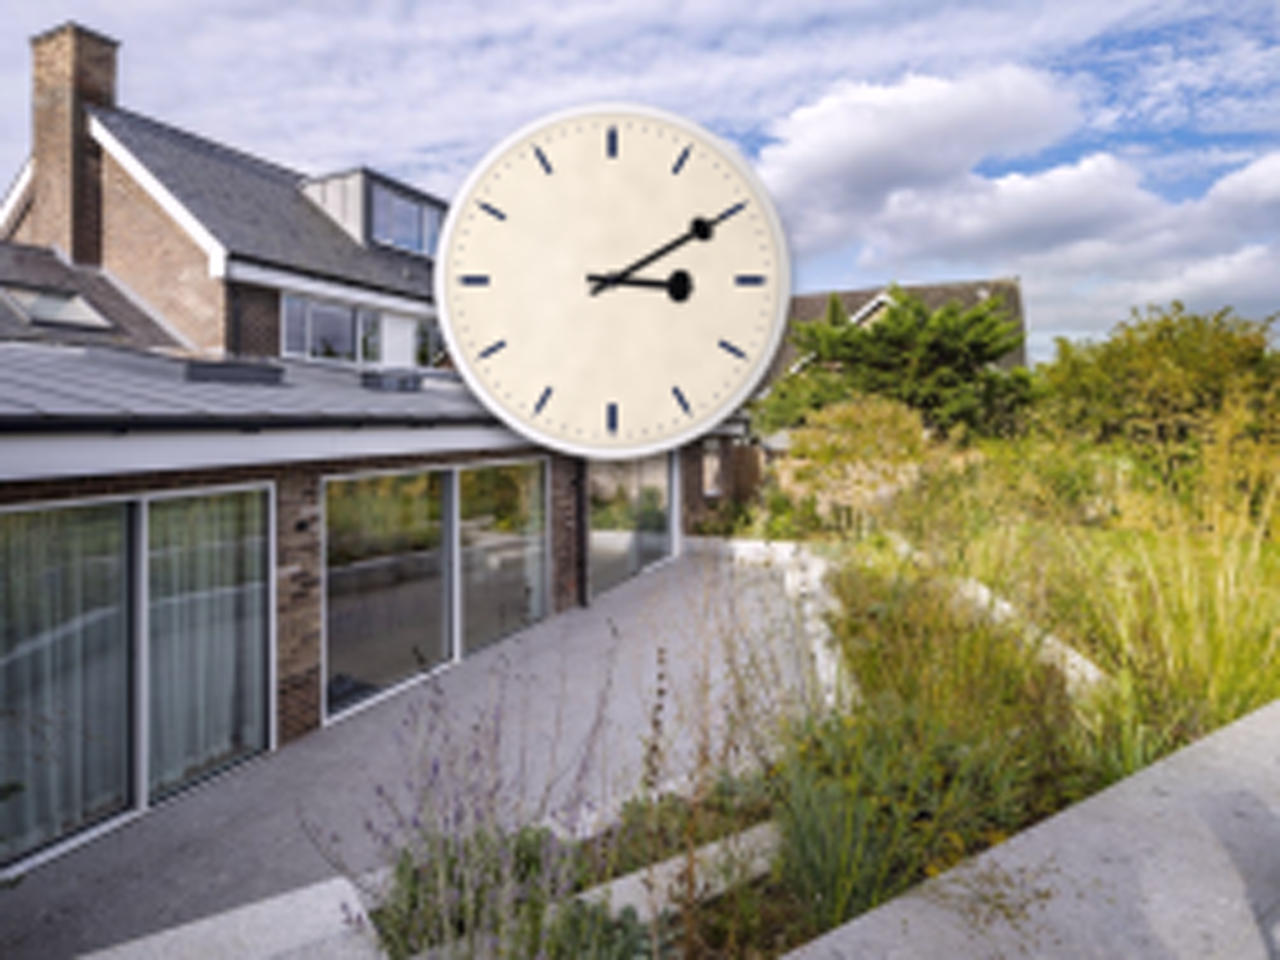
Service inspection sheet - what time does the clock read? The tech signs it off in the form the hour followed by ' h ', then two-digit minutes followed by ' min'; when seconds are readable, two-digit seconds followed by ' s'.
3 h 10 min
